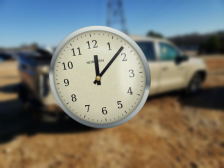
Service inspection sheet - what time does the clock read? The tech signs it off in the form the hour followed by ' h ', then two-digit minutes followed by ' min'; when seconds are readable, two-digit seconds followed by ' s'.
12 h 08 min
